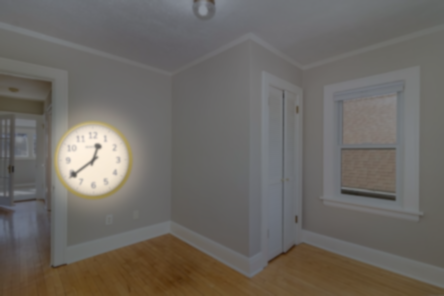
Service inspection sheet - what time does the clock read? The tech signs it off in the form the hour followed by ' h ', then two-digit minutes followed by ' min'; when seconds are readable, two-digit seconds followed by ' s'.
12 h 39 min
